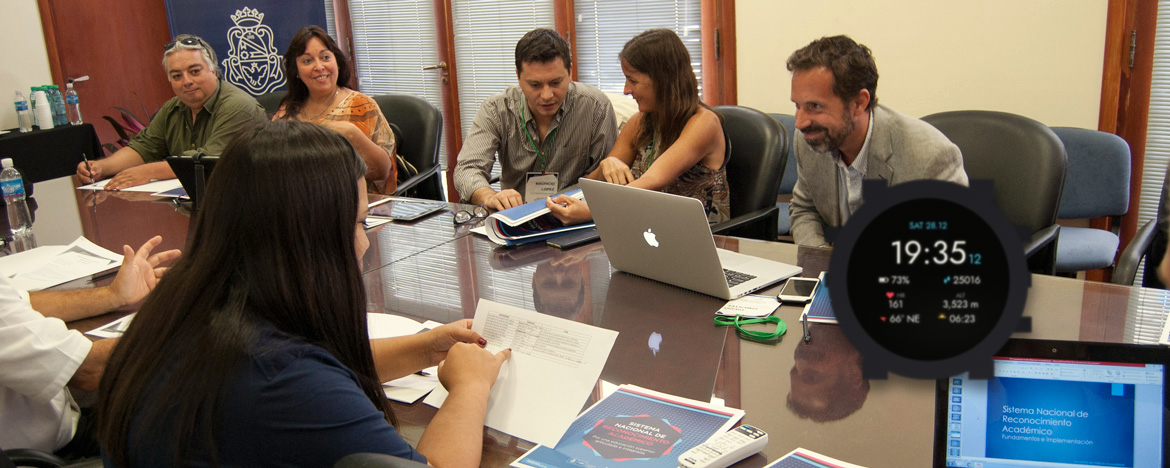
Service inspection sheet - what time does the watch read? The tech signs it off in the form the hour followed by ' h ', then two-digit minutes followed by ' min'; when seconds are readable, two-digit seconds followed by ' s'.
19 h 35 min 12 s
